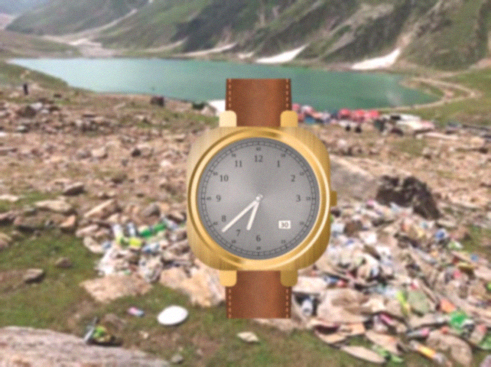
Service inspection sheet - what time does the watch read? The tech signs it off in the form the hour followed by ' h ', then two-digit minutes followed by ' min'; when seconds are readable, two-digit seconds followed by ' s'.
6 h 38 min
